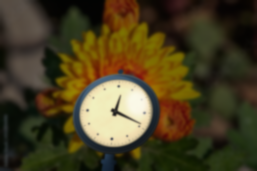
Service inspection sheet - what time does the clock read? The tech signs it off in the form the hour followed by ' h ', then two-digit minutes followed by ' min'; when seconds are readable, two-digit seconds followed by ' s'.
12 h 19 min
